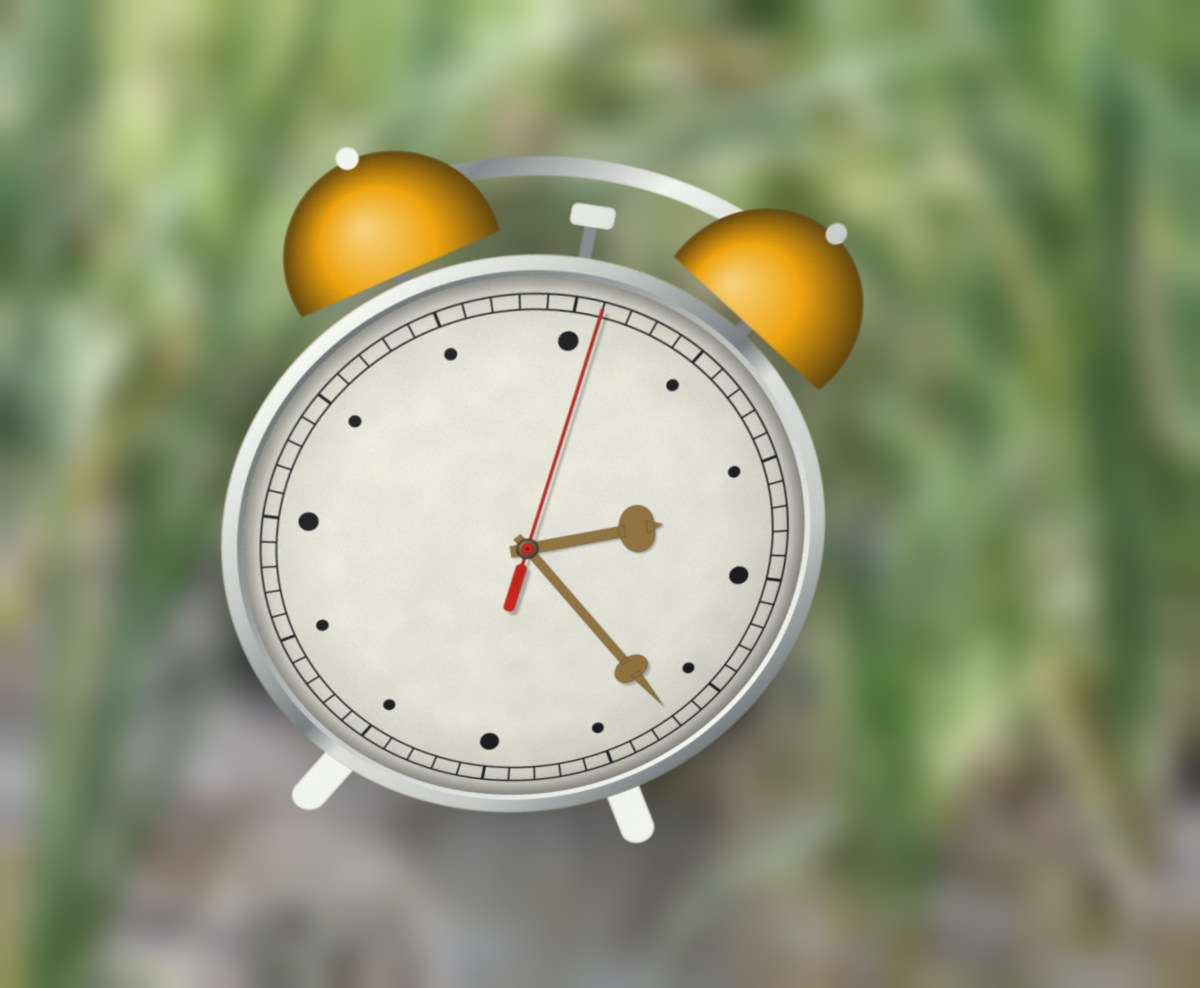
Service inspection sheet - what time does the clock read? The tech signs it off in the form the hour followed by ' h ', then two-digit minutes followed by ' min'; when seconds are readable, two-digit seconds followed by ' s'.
2 h 22 min 01 s
